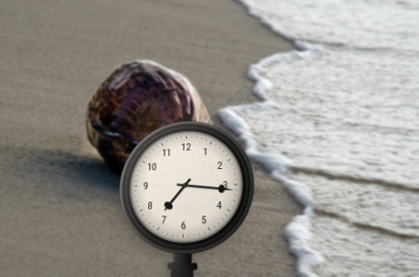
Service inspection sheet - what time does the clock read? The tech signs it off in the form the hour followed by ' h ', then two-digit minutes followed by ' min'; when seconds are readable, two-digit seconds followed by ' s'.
7 h 16 min
